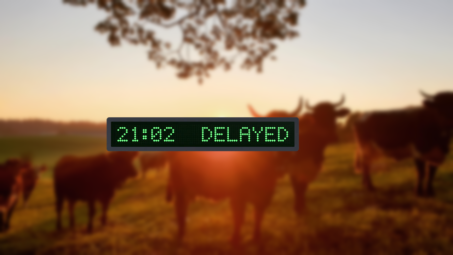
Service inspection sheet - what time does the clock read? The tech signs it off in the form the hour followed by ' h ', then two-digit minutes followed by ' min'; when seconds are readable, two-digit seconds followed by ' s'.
21 h 02 min
